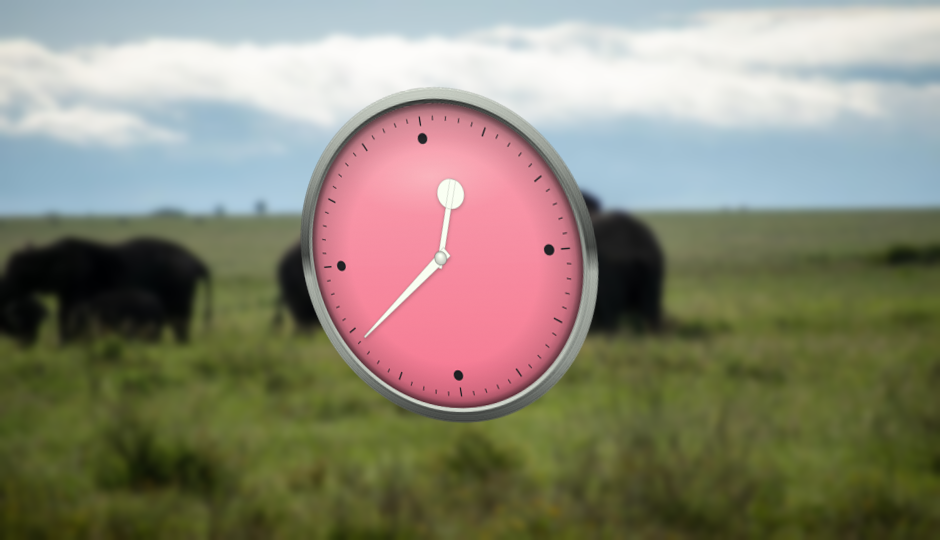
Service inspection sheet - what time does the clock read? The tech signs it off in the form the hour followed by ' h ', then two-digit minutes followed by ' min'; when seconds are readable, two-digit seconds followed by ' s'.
12 h 39 min
